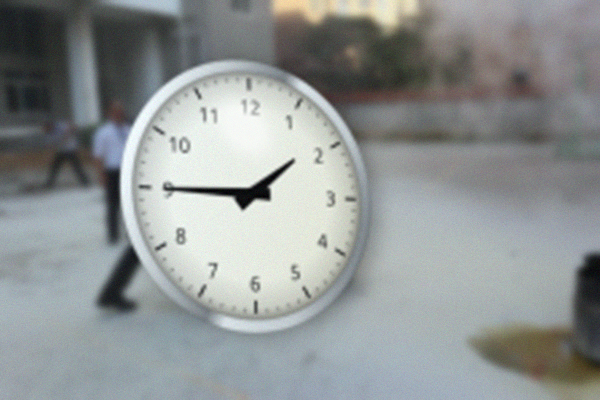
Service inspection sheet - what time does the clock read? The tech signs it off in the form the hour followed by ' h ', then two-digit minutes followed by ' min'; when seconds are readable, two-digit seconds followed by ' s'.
1 h 45 min
